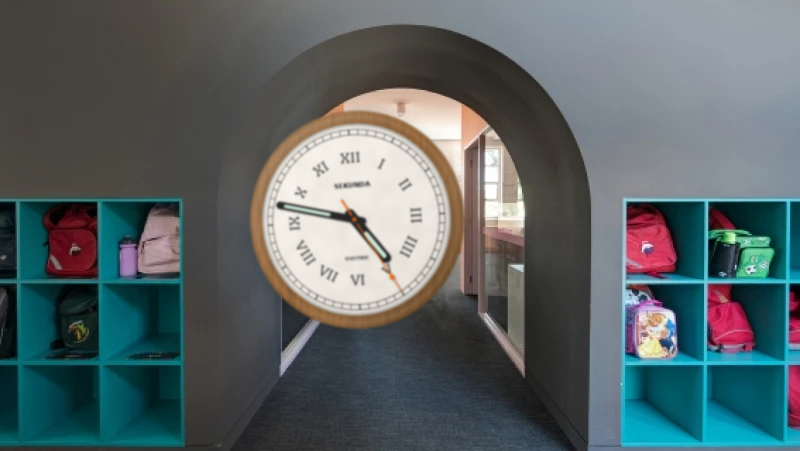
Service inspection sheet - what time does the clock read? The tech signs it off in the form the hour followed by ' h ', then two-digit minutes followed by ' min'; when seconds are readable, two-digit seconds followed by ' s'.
4 h 47 min 25 s
